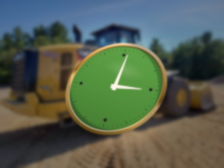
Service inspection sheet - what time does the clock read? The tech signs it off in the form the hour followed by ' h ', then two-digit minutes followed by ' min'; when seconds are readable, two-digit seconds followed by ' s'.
3 h 01 min
